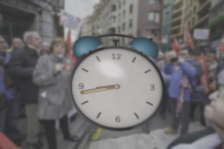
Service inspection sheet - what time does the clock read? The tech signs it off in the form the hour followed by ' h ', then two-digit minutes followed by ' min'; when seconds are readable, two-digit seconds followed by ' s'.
8 h 43 min
